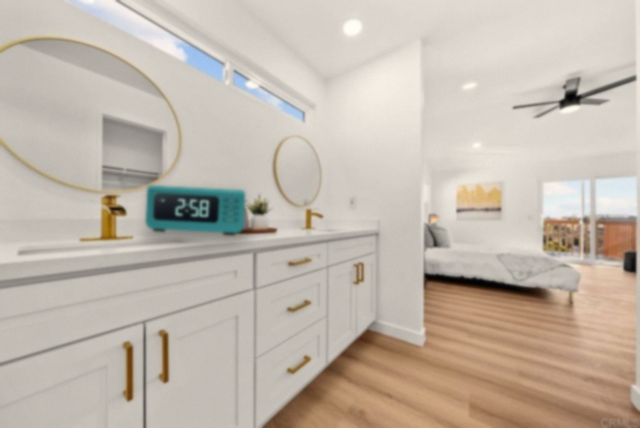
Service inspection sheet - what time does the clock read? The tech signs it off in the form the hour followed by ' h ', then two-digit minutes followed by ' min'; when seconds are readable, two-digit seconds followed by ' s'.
2 h 58 min
